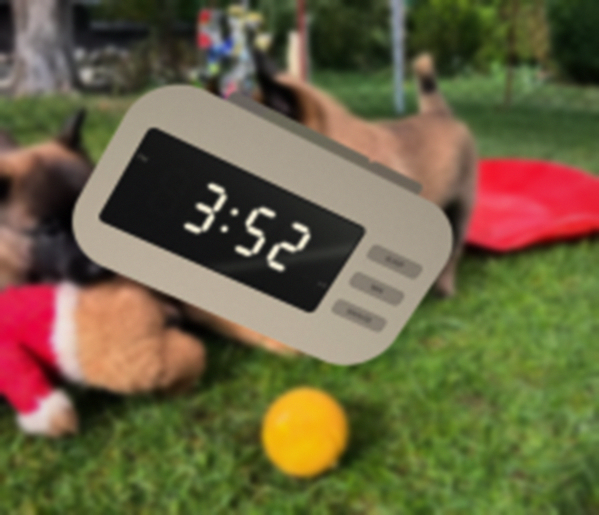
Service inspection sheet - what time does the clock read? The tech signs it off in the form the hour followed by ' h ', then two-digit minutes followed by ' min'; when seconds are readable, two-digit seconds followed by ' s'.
3 h 52 min
